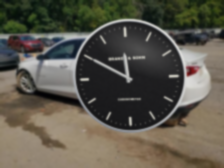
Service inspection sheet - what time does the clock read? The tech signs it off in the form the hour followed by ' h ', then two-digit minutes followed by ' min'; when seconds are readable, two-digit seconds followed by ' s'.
11 h 50 min
